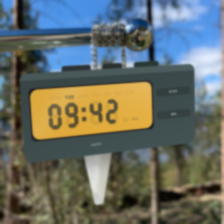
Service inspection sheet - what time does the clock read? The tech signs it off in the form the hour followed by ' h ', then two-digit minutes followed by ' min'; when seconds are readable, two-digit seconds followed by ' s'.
9 h 42 min
